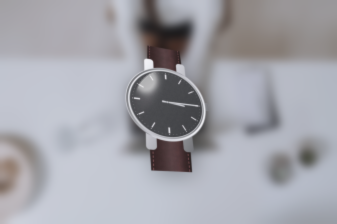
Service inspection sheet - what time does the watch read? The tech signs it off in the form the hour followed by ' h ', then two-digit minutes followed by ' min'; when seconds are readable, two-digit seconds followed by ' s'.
3 h 15 min
